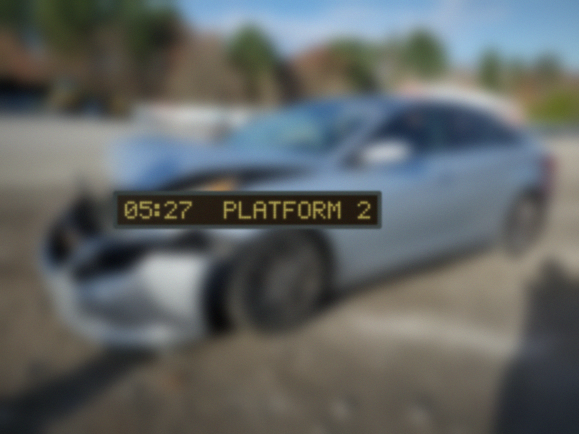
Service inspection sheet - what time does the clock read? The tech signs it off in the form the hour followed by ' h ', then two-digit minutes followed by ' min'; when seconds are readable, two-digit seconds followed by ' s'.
5 h 27 min
